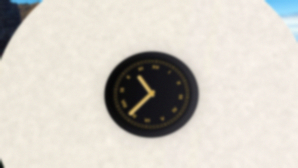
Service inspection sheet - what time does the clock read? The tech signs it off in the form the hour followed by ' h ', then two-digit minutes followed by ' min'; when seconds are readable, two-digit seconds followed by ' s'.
10 h 36 min
